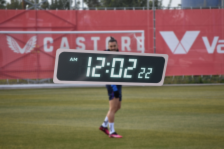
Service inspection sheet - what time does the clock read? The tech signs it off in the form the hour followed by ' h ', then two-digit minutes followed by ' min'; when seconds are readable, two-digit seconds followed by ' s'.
12 h 02 min 22 s
